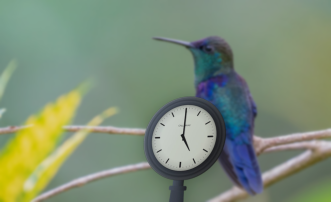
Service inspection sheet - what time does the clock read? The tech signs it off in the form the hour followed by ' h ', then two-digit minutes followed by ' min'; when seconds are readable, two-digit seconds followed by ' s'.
5 h 00 min
